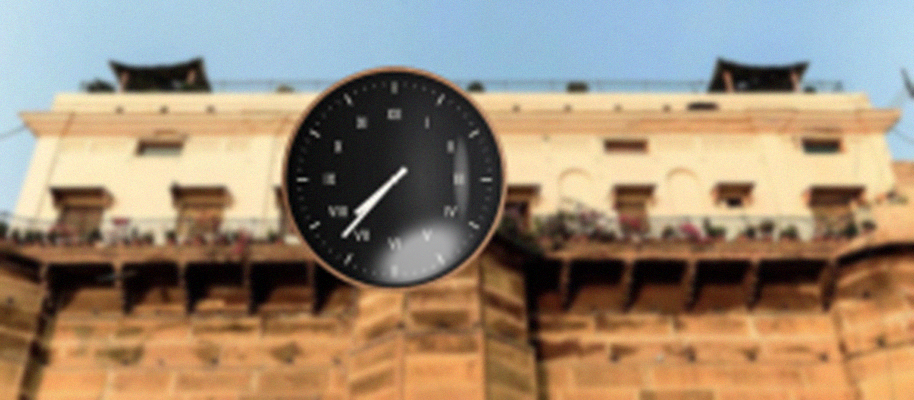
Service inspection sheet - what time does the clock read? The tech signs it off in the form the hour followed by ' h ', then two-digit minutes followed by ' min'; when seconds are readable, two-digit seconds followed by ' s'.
7 h 37 min
